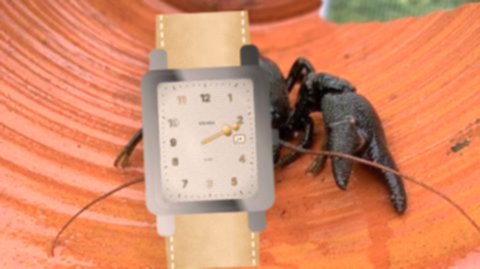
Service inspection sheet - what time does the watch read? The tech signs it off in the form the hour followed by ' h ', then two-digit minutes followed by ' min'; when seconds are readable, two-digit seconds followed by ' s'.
2 h 11 min
